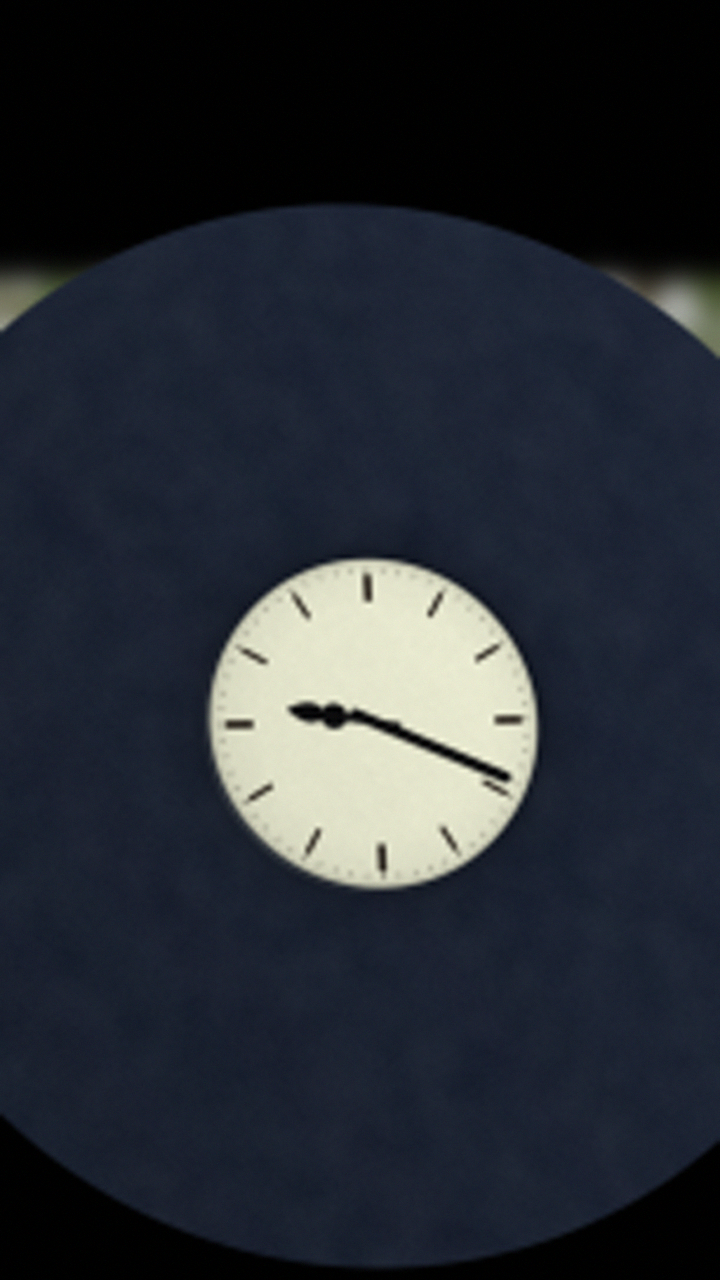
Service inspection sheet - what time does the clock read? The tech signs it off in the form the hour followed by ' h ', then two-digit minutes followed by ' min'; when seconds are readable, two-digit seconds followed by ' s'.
9 h 19 min
